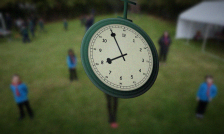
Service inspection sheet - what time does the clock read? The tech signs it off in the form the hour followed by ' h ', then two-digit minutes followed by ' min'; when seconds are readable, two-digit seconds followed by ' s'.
7 h 55 min
